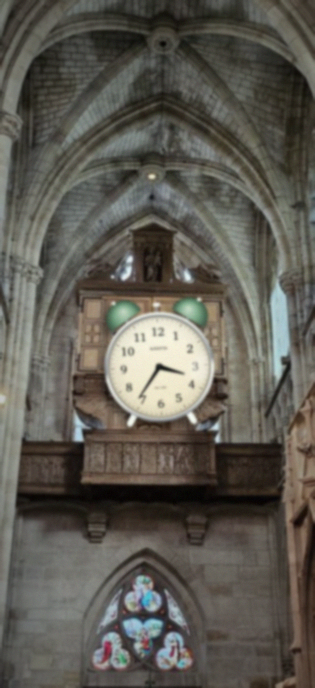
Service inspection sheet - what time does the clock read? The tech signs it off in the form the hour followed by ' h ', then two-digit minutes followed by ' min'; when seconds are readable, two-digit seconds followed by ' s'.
3 h 36 min
